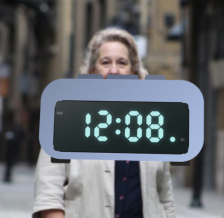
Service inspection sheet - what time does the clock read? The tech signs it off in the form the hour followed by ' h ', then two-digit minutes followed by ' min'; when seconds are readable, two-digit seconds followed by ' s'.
12 h 08 min
